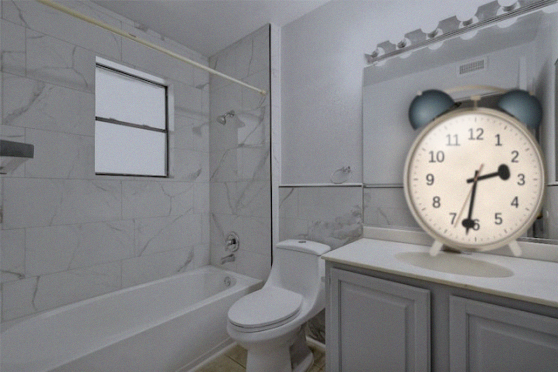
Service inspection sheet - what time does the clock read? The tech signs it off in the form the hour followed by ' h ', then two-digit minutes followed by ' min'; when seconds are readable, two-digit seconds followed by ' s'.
2 h 31 min 34 s
